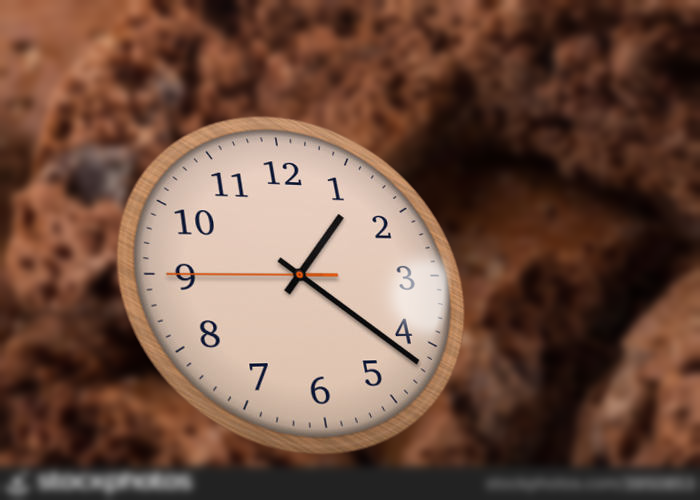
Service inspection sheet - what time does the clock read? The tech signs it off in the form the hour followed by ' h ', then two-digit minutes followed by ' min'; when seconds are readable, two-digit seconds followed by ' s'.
1 h 21 min 45 s
